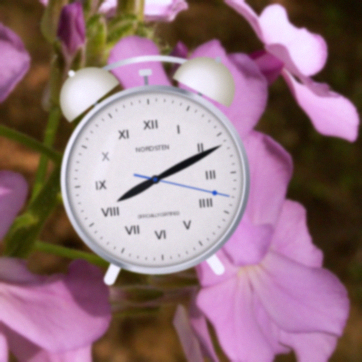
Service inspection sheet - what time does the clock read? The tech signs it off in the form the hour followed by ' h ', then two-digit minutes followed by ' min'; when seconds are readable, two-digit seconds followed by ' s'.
8 h 11 min 18 s
